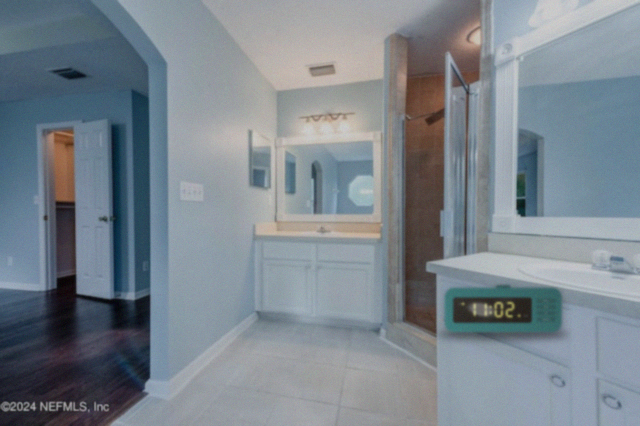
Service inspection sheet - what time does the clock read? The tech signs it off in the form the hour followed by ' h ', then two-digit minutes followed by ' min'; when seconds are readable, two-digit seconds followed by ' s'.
11 h 02 min
